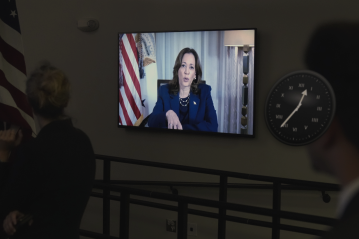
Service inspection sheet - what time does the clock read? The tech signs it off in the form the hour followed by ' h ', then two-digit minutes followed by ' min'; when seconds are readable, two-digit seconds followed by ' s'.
12 h 36 min
